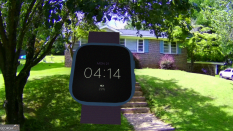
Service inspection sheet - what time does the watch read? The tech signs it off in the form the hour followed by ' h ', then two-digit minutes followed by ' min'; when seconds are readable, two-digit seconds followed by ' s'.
4 h 14 min
